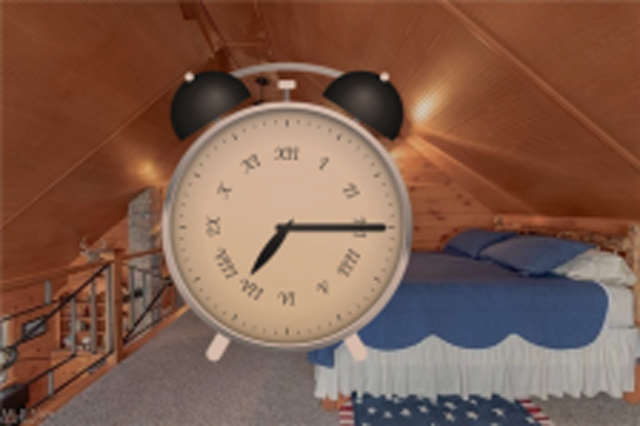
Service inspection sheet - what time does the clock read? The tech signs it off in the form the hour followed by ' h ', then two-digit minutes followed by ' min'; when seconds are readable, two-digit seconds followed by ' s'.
7 h 15 min
